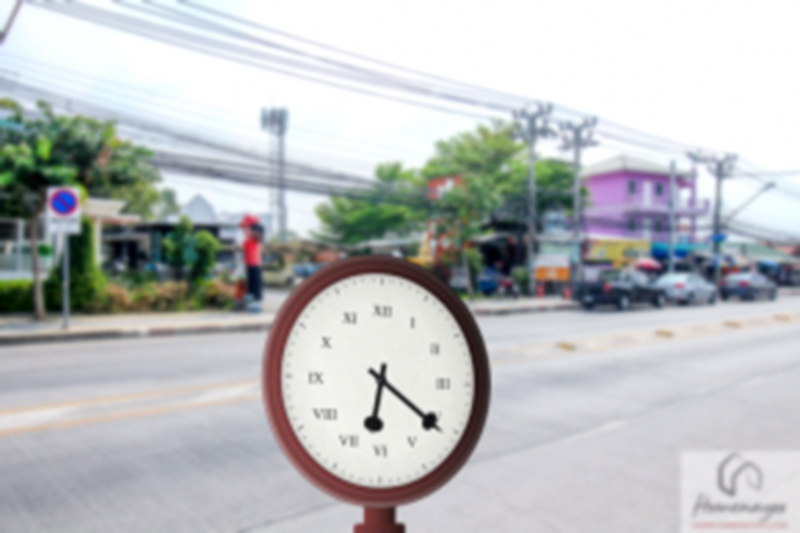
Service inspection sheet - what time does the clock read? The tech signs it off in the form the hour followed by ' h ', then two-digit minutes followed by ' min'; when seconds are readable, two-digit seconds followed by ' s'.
6 h 21 min
